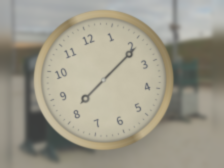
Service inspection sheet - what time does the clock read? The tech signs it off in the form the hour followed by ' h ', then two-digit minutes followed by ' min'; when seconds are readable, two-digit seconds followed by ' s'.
8 h 11 min
